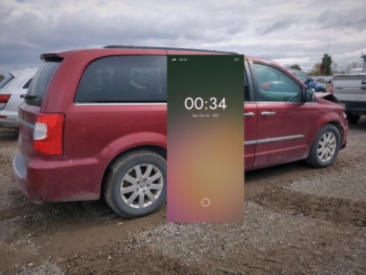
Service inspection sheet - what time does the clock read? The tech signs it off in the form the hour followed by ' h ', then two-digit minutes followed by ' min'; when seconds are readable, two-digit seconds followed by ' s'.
0 h 34 min
